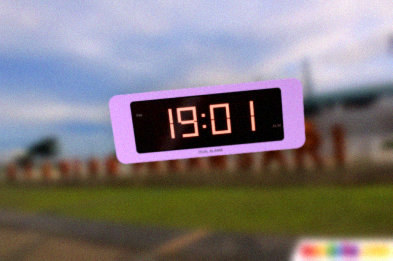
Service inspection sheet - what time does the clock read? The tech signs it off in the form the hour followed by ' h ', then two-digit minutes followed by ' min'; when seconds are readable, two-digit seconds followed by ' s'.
19 h 01 min
